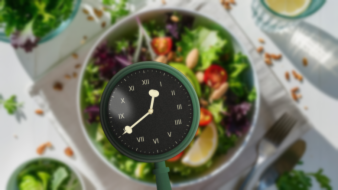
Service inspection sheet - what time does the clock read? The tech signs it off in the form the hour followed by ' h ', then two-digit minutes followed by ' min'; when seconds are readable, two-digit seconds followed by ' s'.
12 h 40 min
